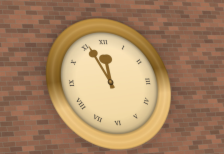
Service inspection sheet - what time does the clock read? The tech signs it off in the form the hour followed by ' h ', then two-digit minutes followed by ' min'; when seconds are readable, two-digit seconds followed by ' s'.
11 h 56 min
